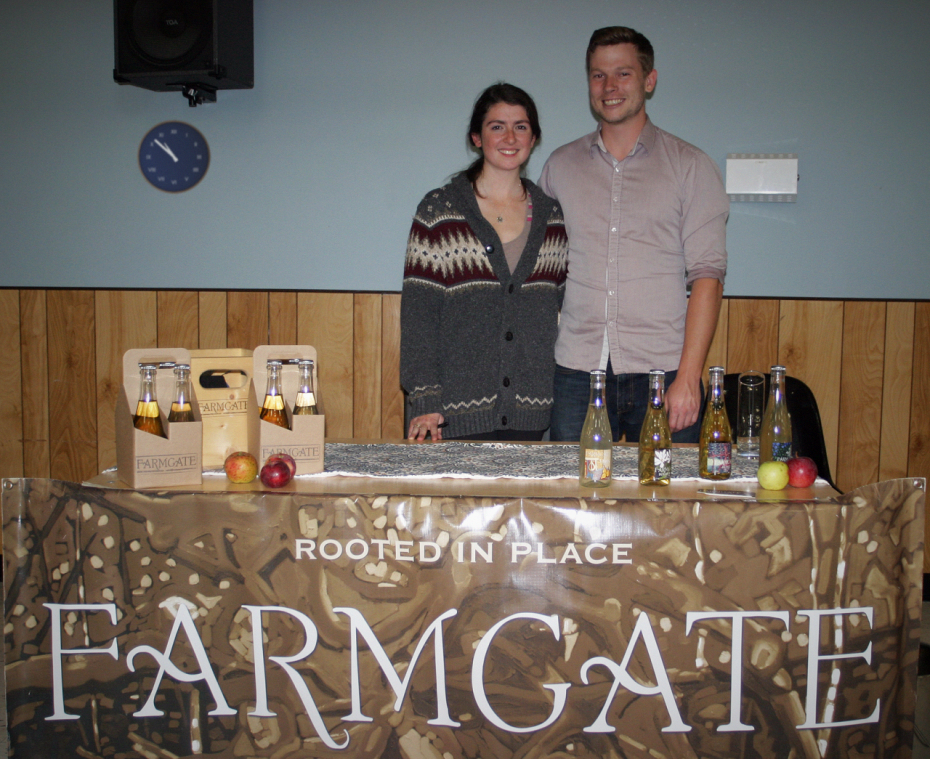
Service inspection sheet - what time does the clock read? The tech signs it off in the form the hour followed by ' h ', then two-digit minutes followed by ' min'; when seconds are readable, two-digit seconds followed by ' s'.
10 h 52 min
